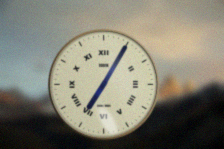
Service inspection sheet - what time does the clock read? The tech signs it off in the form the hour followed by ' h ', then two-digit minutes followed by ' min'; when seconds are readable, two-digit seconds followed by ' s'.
7 h 05 min
